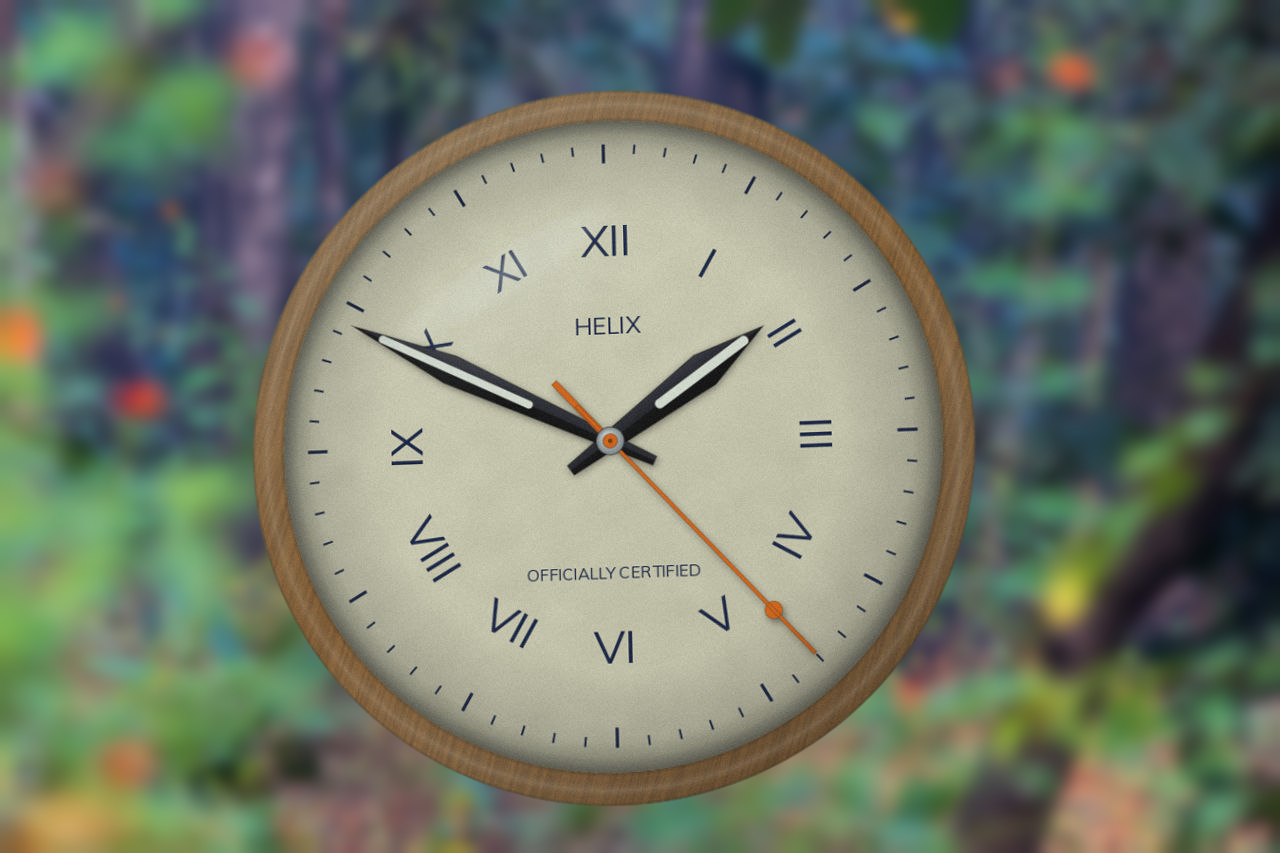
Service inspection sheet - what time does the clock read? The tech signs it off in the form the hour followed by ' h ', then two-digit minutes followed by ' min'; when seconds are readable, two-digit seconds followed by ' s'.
1 h 49 min 23 s
